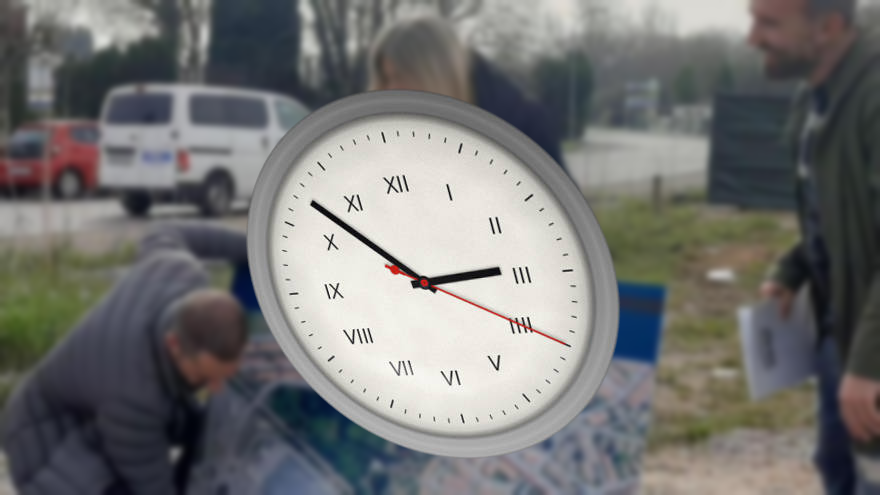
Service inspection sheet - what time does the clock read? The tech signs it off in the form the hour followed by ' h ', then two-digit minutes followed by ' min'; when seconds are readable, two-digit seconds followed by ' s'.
2 h 52 min 20 s
